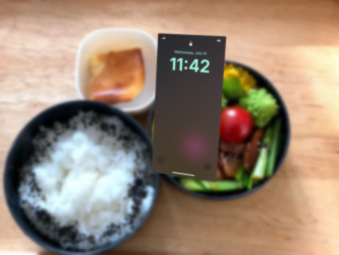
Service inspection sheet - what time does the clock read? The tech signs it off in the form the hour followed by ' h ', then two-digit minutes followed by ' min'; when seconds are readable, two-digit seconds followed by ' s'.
11 h 42 min
